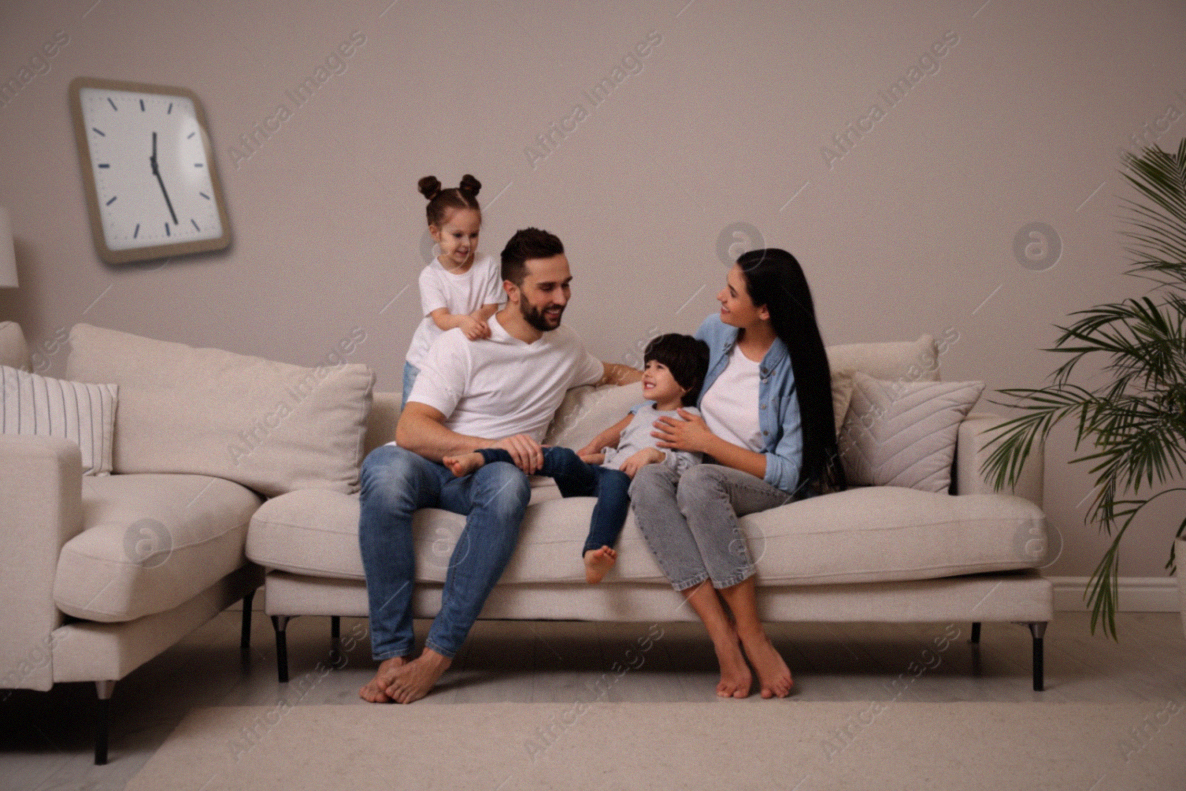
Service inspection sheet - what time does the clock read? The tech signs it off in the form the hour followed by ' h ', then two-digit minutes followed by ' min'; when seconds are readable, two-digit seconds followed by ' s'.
12 h 28 min
